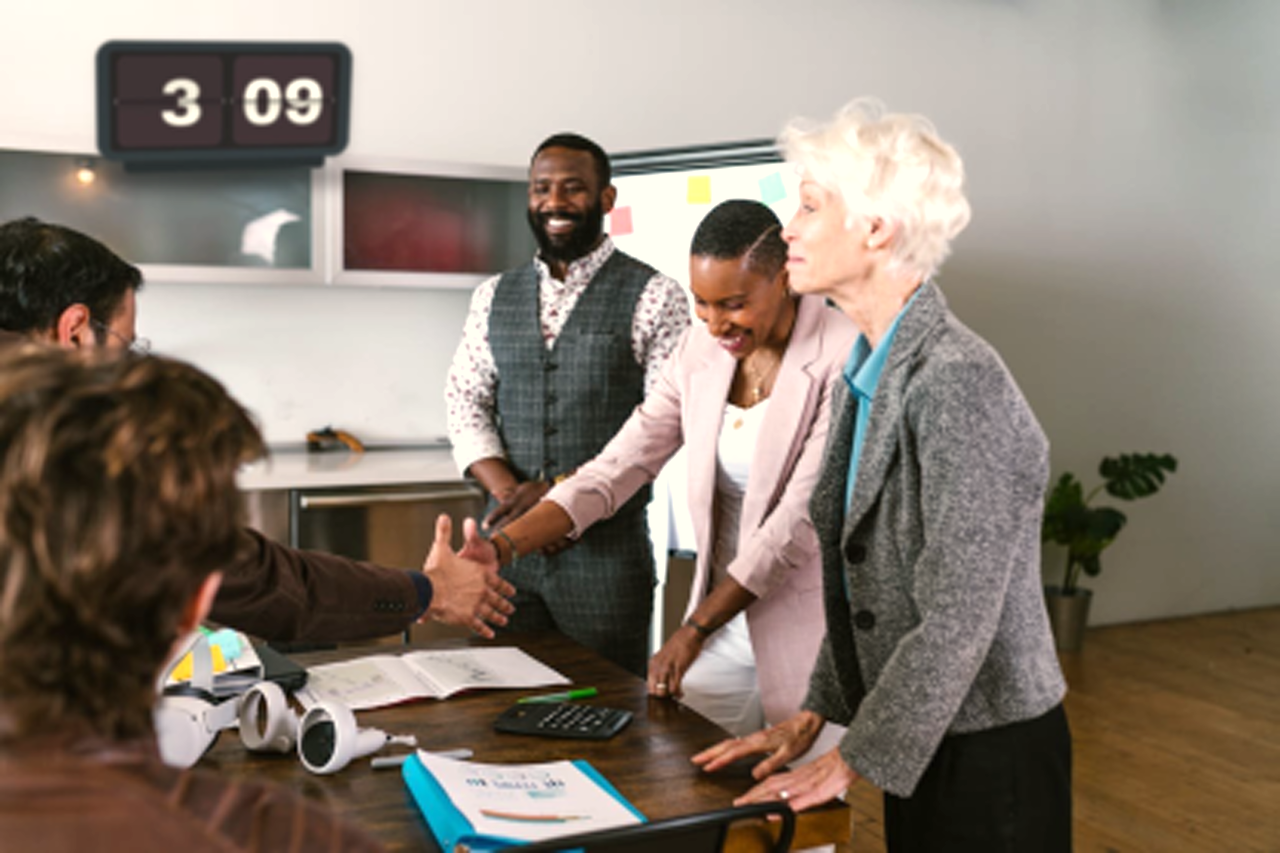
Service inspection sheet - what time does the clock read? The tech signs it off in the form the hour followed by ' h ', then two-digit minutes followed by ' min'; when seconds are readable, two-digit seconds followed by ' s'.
3 h 09 min
